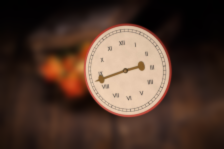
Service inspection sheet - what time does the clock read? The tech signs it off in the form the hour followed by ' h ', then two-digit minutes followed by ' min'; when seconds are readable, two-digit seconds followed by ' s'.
2 h 43 min
